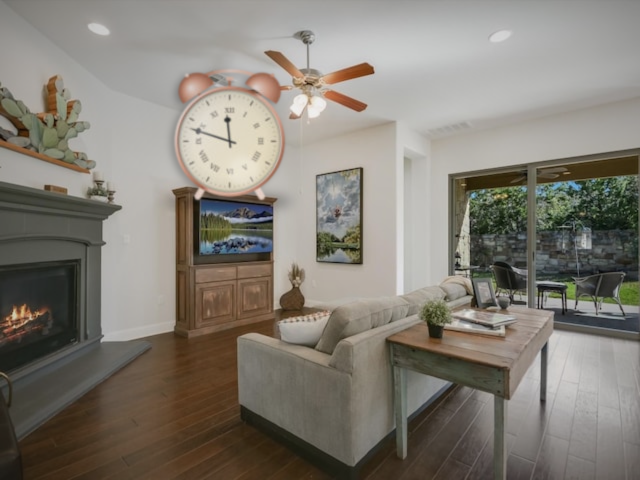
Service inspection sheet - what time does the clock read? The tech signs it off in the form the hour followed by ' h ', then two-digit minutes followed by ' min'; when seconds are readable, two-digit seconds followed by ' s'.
11 h 48 min
